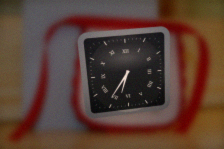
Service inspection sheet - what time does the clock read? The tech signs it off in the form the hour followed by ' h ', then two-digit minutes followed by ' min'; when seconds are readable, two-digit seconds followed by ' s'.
6 h 36 min
